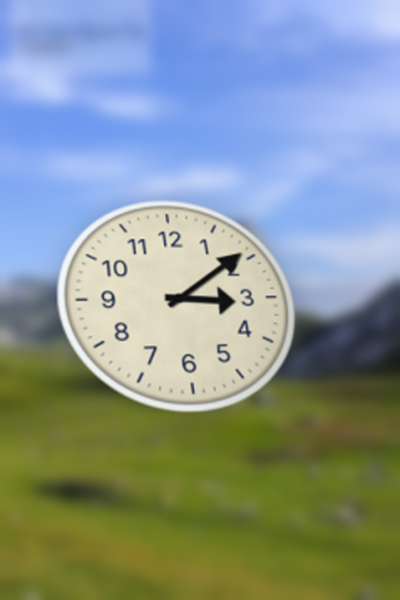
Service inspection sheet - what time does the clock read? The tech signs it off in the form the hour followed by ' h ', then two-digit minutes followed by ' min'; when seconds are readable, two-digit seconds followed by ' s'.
3 h 09 min
